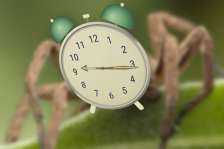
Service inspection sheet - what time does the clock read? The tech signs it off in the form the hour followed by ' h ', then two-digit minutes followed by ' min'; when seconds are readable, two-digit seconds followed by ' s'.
9 h 16 min
